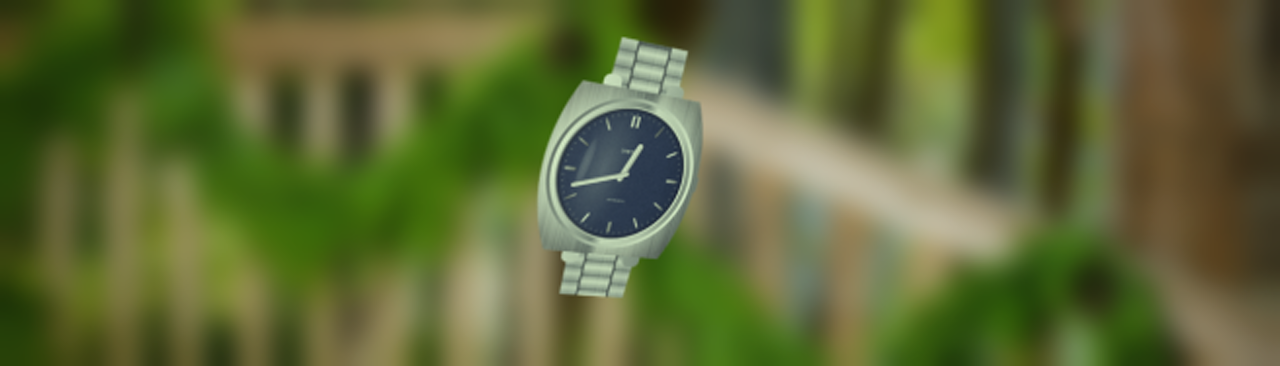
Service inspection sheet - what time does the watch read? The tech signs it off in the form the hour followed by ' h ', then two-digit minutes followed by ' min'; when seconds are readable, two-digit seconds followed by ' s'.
12 h 42 min
